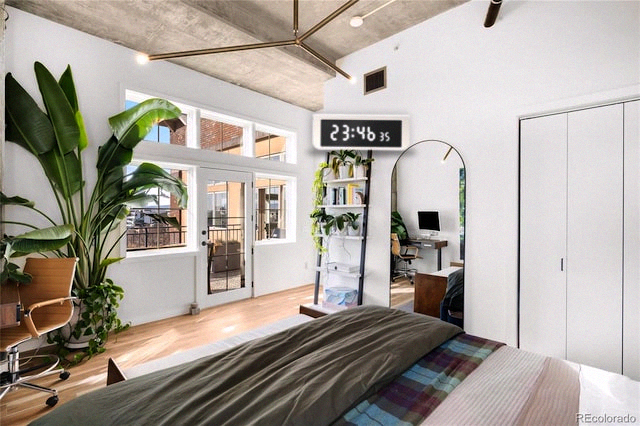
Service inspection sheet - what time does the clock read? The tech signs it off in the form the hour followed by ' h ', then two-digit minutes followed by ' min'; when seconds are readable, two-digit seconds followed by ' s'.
23 h 46 min 35 s
